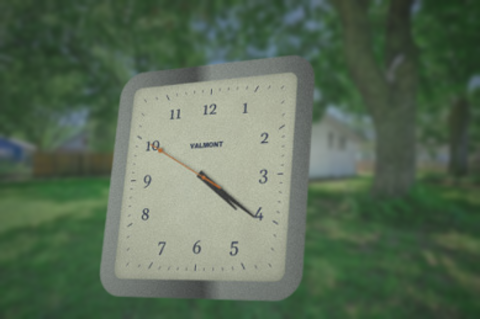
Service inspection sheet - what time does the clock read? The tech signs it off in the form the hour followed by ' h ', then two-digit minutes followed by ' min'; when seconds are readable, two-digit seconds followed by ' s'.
4 h 20 min 50 s
